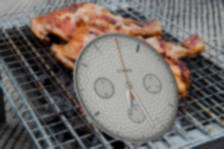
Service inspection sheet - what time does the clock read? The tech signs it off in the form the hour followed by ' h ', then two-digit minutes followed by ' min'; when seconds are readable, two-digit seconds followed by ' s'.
6 h 27 min
